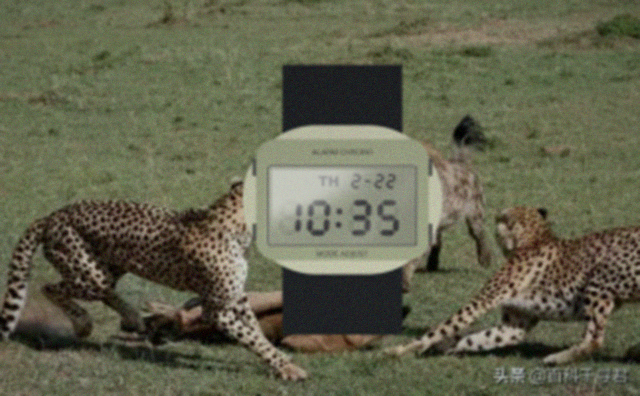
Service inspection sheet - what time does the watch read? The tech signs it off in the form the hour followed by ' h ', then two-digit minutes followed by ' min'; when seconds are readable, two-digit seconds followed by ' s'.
10 h 35 min
